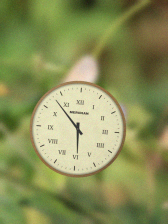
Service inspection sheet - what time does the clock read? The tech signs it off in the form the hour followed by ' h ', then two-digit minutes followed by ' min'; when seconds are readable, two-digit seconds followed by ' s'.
5 h 53 min
